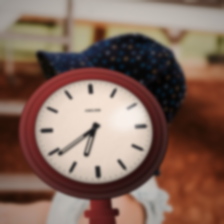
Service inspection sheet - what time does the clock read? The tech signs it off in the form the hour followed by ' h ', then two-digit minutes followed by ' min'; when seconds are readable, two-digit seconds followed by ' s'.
6 h 39 min
